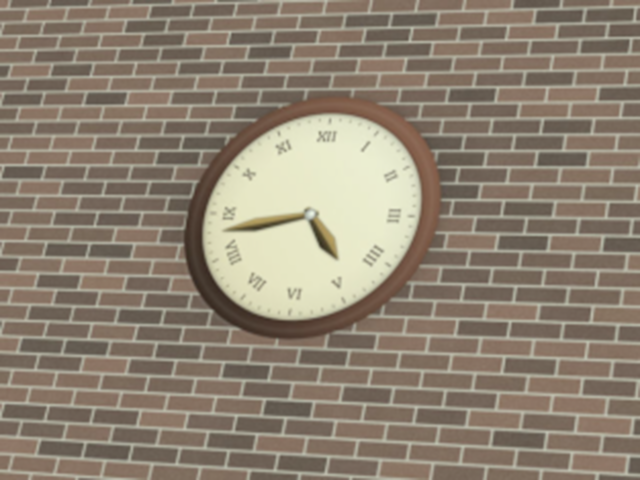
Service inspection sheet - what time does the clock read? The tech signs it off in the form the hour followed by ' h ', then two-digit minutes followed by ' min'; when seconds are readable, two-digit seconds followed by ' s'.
4 h 43 min
